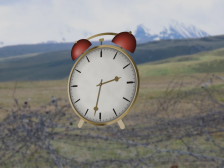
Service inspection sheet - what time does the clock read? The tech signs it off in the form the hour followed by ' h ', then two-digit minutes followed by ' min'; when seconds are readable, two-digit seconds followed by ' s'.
2 h 32 min
